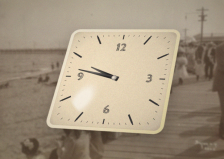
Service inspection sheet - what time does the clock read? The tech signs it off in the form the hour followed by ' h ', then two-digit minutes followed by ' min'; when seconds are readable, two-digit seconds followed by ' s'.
9 h 47 min
